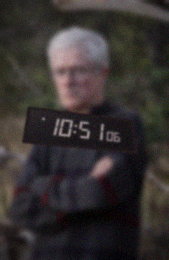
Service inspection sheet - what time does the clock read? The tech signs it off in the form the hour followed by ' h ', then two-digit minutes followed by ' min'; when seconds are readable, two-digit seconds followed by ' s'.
10 h 51 min
